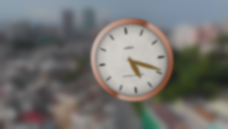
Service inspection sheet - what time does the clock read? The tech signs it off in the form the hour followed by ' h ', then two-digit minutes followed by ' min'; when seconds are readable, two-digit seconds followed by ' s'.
5 h 19 min
